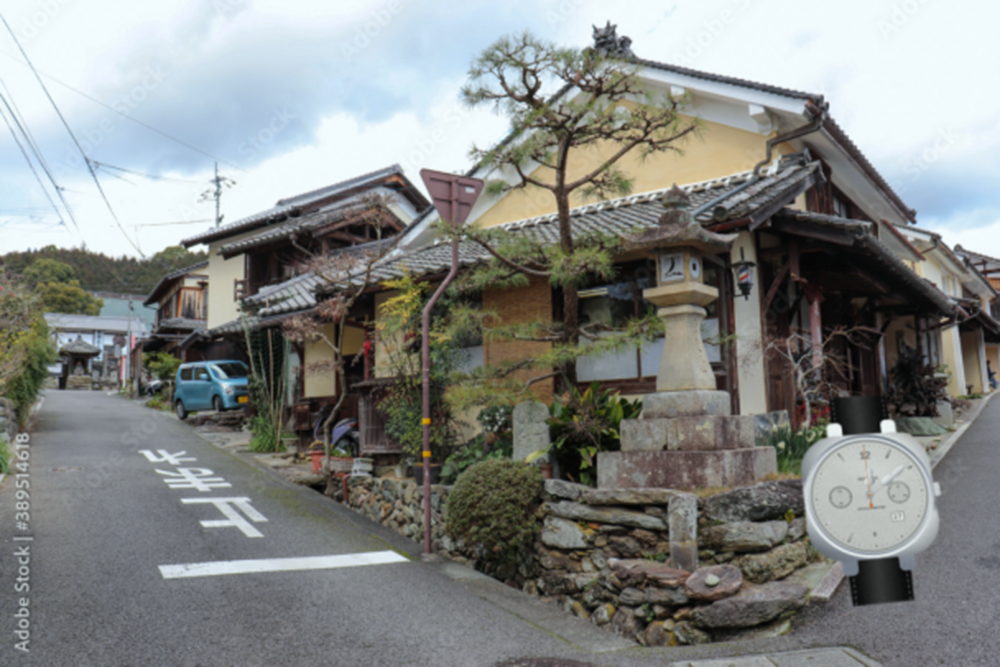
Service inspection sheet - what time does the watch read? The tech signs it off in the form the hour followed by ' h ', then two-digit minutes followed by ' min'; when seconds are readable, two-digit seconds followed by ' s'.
12 h 09 min
